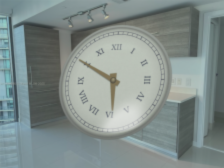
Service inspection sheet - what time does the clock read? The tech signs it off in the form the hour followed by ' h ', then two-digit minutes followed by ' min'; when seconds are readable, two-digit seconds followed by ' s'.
5 h 50 min
